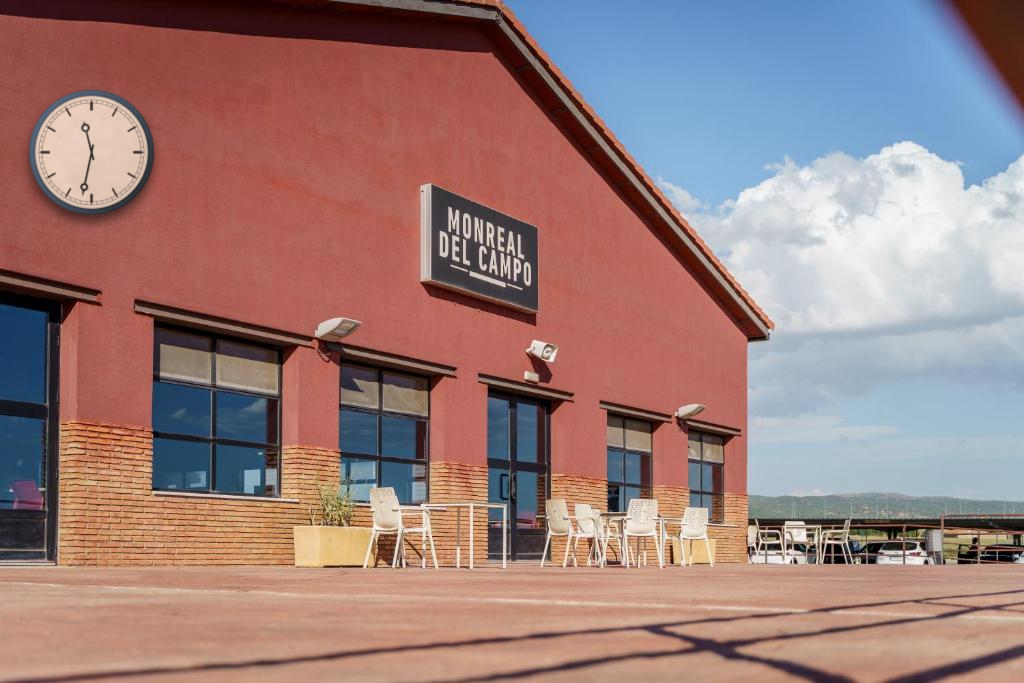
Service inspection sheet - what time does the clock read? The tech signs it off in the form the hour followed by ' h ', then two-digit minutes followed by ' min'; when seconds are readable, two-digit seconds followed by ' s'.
11 h 32 min
